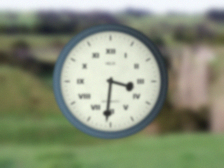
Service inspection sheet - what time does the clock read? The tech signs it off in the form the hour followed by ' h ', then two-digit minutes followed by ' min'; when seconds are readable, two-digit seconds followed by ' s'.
3 h 31 min
